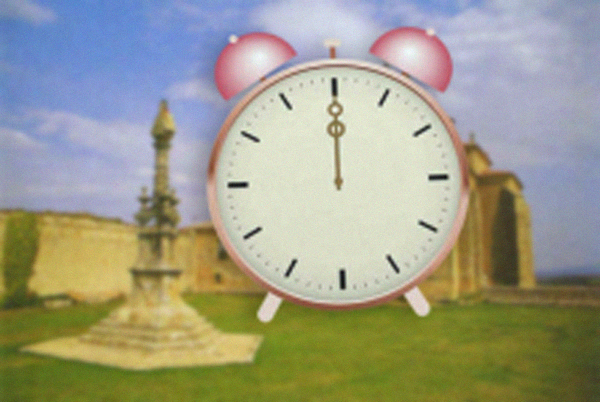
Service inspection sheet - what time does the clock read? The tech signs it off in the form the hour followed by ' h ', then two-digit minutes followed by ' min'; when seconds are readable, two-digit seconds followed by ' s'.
12 h 00 min
